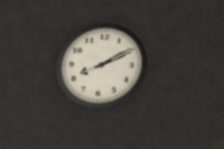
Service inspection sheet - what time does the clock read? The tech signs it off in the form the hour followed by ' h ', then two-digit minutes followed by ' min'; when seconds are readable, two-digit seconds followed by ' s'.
8 h 10 min
